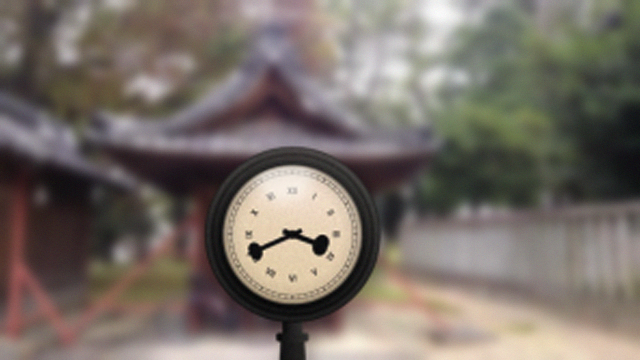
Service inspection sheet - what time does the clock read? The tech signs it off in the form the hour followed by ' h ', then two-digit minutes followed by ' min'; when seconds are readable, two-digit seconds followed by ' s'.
3 h 41 min
